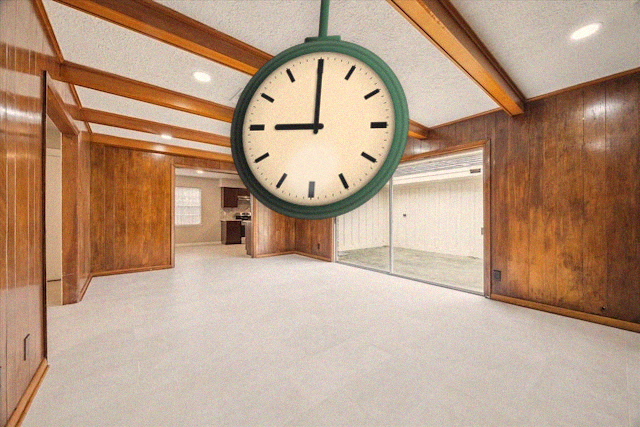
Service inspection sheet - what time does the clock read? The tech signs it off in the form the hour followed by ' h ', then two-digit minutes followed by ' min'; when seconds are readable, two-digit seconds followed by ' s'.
9 h 00 min
